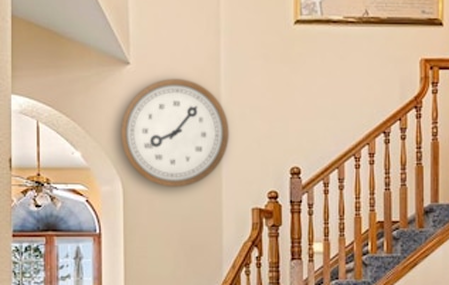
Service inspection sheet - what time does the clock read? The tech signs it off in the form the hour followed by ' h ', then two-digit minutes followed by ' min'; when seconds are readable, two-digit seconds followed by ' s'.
8 h 06 min
